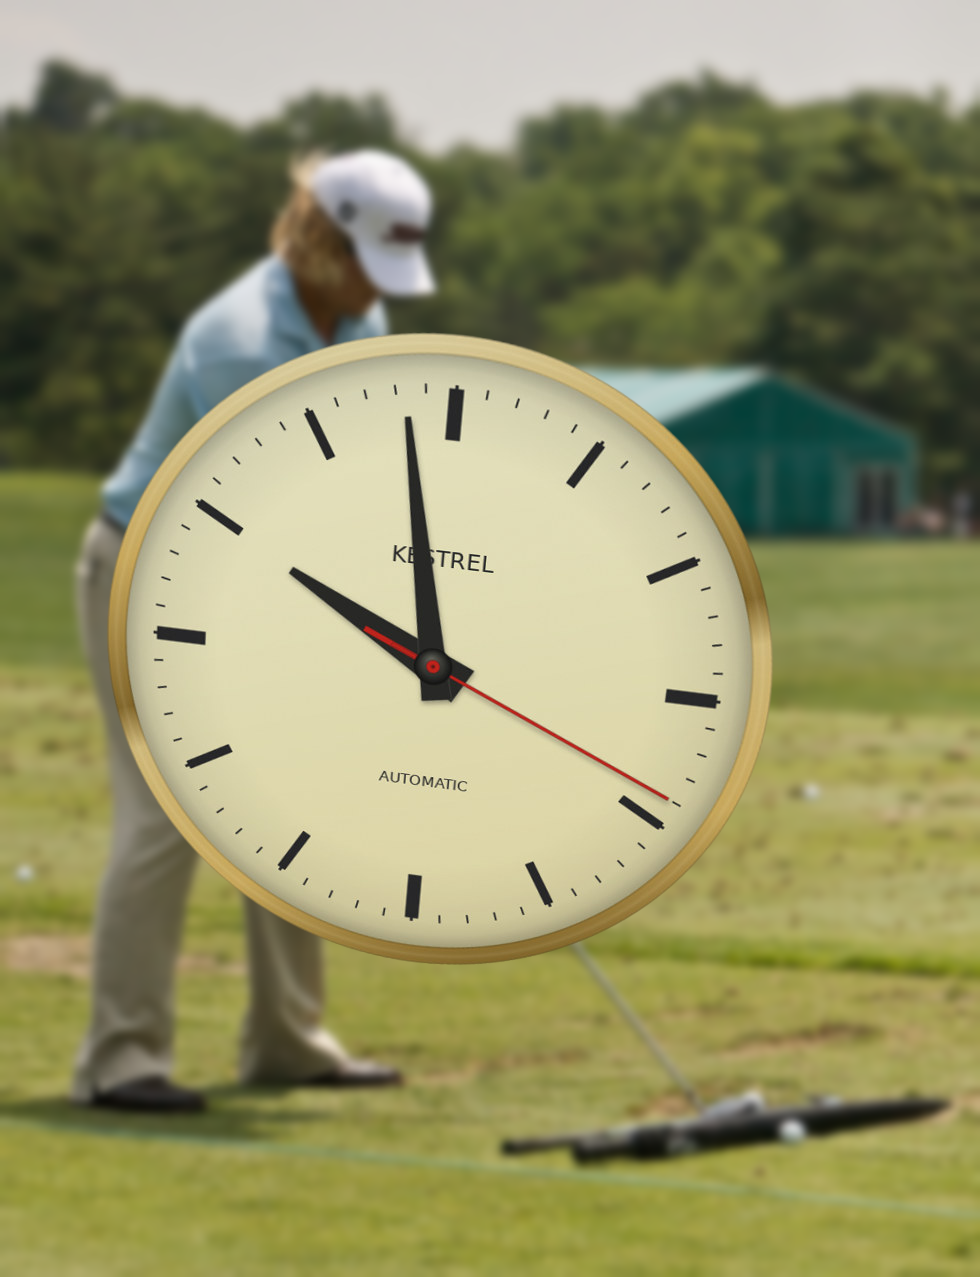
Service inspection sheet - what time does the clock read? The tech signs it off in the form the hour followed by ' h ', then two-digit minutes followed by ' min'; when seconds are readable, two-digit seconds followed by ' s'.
9 h 58 min 19 s
